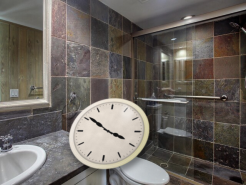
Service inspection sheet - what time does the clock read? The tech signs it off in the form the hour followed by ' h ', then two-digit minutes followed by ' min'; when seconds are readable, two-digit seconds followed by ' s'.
3 h 51 min
